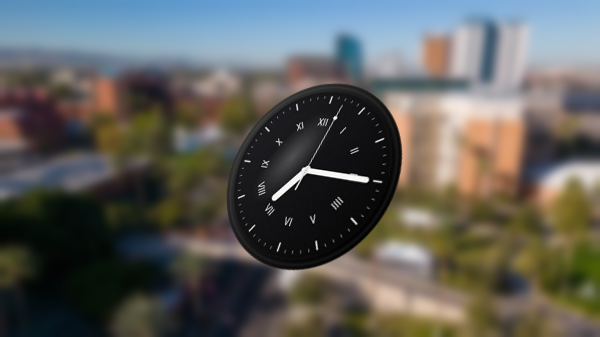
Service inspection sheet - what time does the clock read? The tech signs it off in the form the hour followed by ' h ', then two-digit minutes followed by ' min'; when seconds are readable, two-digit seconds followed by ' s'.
7 h 15 min 02 s
